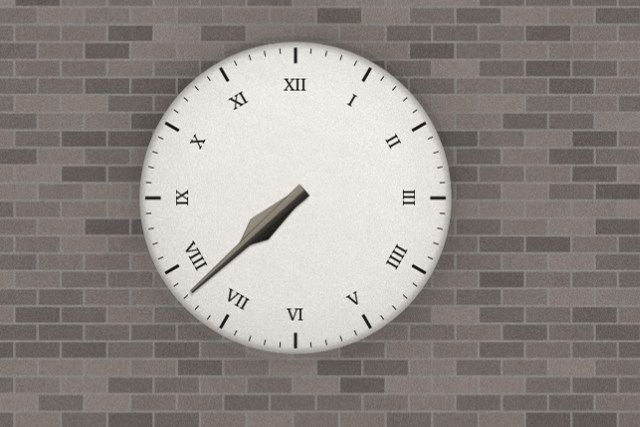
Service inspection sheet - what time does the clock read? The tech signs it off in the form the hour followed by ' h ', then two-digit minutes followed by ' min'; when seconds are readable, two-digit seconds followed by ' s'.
7 h 38 min
